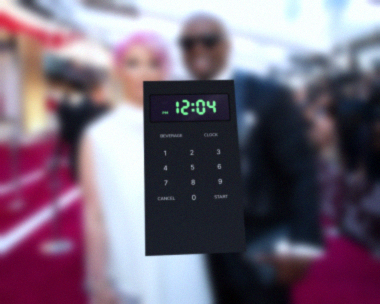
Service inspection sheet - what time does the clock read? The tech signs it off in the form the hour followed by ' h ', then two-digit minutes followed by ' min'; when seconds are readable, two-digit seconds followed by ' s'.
12 h 04 min
